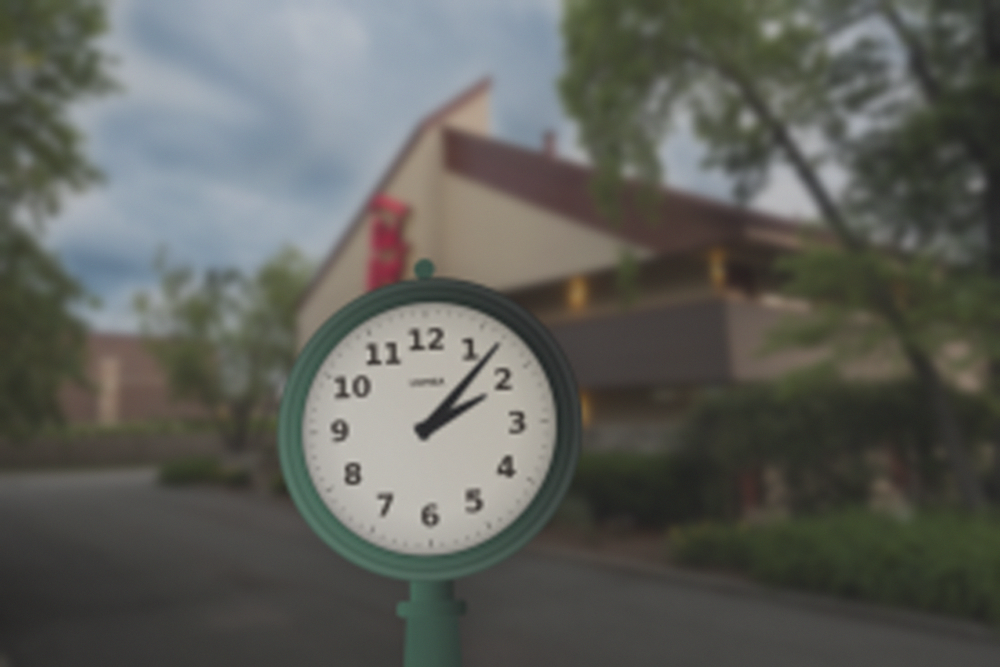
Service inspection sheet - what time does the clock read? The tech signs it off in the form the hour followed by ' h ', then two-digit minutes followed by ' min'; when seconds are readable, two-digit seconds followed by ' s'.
2 h 07 min
